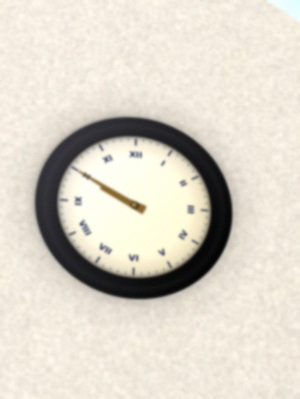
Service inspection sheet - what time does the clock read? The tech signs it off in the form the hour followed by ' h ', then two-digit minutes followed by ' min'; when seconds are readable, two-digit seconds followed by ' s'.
9 h 50 min
